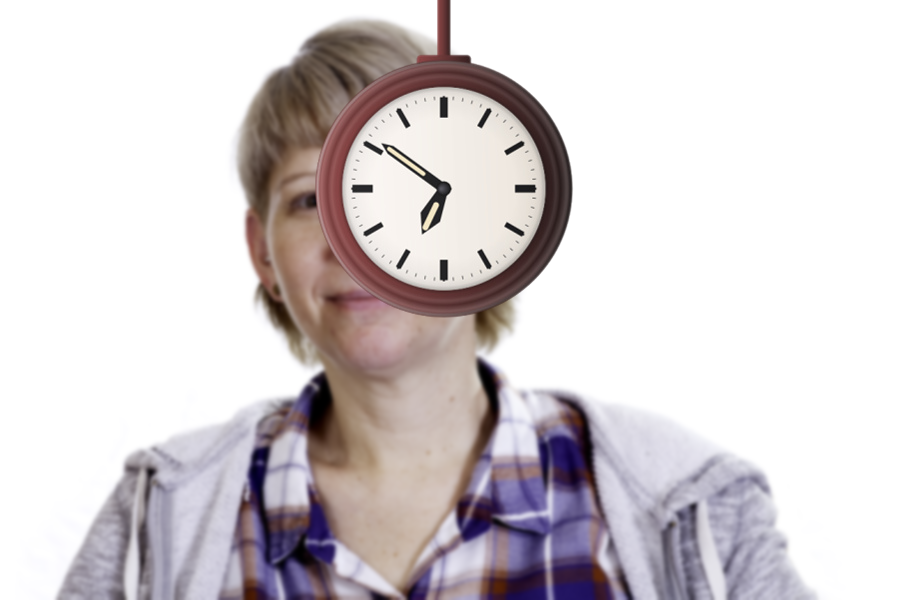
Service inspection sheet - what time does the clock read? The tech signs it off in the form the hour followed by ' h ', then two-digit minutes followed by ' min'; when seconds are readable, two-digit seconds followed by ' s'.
6 h 51 min
